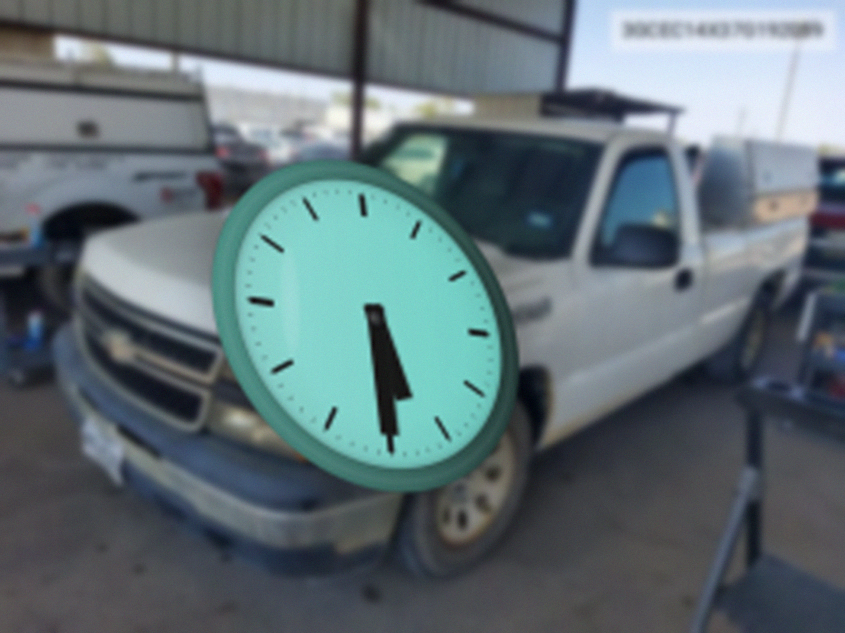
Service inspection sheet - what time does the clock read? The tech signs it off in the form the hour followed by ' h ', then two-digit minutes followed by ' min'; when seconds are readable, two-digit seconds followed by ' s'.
5 h 30 min
